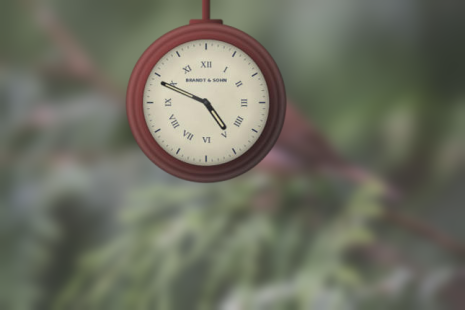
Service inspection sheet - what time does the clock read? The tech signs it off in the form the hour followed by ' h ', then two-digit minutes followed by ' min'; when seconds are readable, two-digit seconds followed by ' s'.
4 h 49 min
